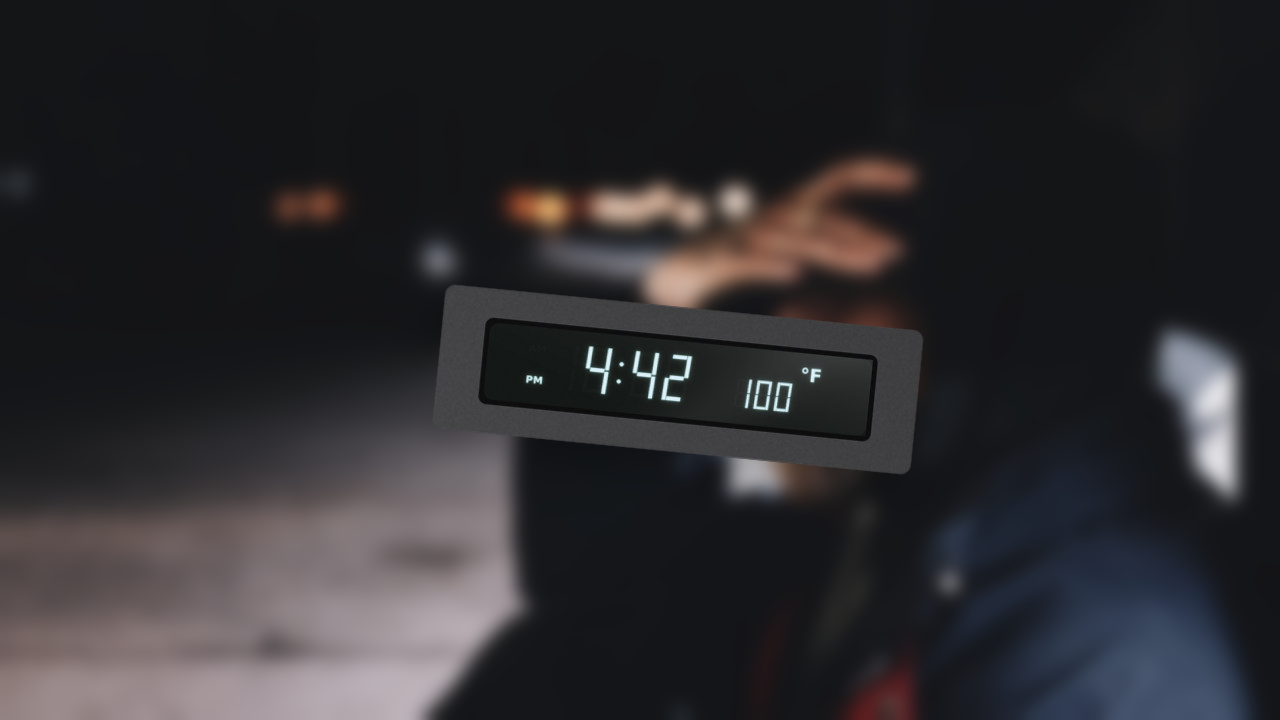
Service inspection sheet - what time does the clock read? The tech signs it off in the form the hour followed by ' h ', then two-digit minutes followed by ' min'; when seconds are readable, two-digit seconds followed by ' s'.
4 h 42 min
